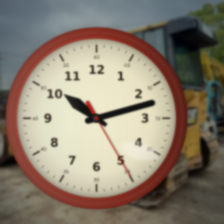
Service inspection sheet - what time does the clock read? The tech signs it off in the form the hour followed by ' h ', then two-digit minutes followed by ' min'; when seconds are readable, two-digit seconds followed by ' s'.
10 h 12 min 25 s
